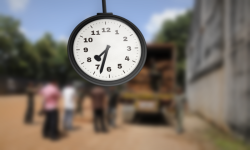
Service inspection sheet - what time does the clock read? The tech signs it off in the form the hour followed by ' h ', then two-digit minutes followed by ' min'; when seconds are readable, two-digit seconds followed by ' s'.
7 h 33 min
